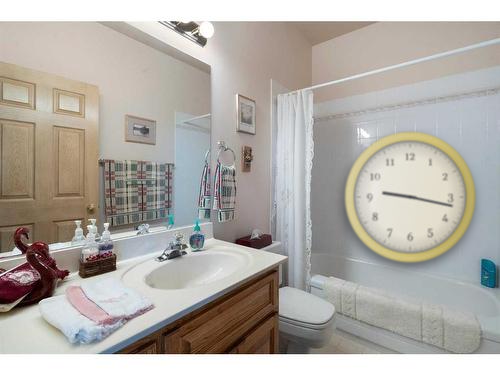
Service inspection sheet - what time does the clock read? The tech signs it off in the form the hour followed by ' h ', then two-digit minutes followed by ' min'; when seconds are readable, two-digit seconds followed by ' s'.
9 h 17 min
